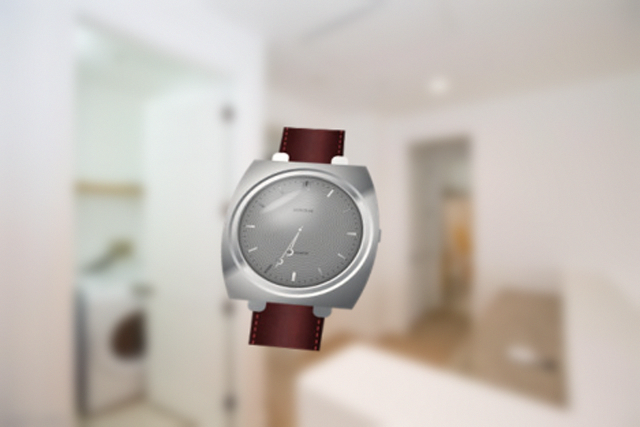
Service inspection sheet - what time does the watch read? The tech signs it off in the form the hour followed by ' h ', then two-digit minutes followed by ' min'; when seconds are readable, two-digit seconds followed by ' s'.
6 h 34 min
